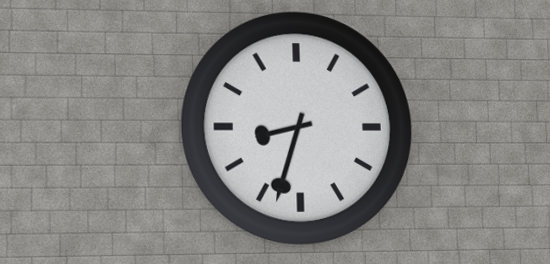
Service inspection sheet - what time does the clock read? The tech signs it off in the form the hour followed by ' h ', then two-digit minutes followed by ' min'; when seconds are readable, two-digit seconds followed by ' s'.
8 h 33 min
